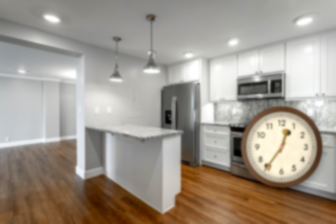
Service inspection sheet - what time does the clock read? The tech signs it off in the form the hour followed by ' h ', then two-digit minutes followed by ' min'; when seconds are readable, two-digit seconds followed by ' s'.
12 h 36 min
